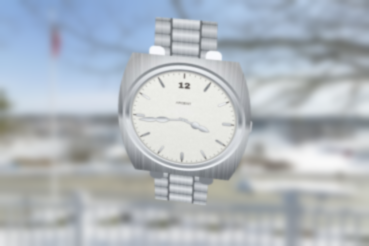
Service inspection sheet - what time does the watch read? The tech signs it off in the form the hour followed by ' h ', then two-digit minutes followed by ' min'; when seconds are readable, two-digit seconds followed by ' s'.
3 h 44 min
